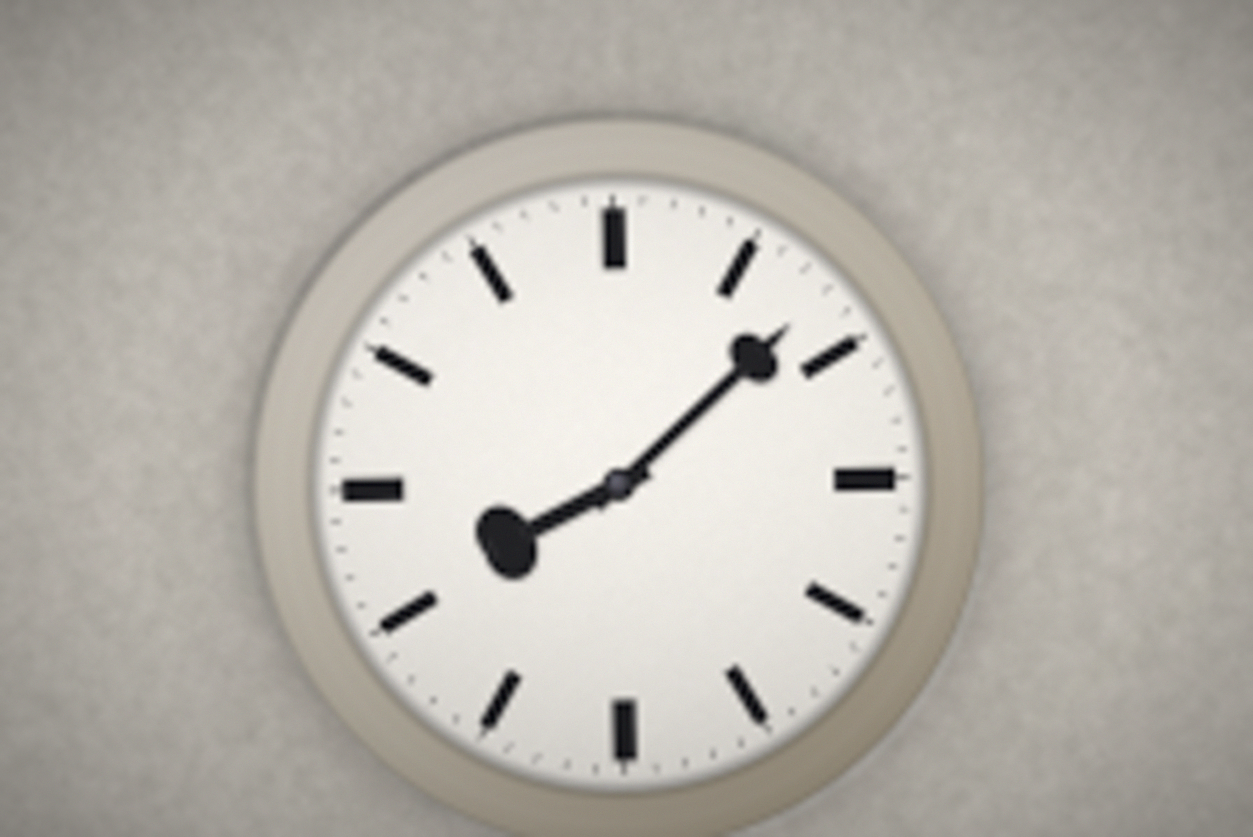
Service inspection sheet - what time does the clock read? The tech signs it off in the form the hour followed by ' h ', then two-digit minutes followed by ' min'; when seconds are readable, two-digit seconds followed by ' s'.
8 h 08 min
